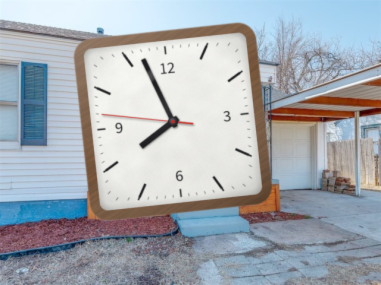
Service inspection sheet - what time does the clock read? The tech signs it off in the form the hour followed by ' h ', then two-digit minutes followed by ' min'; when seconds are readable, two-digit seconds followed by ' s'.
7 h 56 min 47 s
